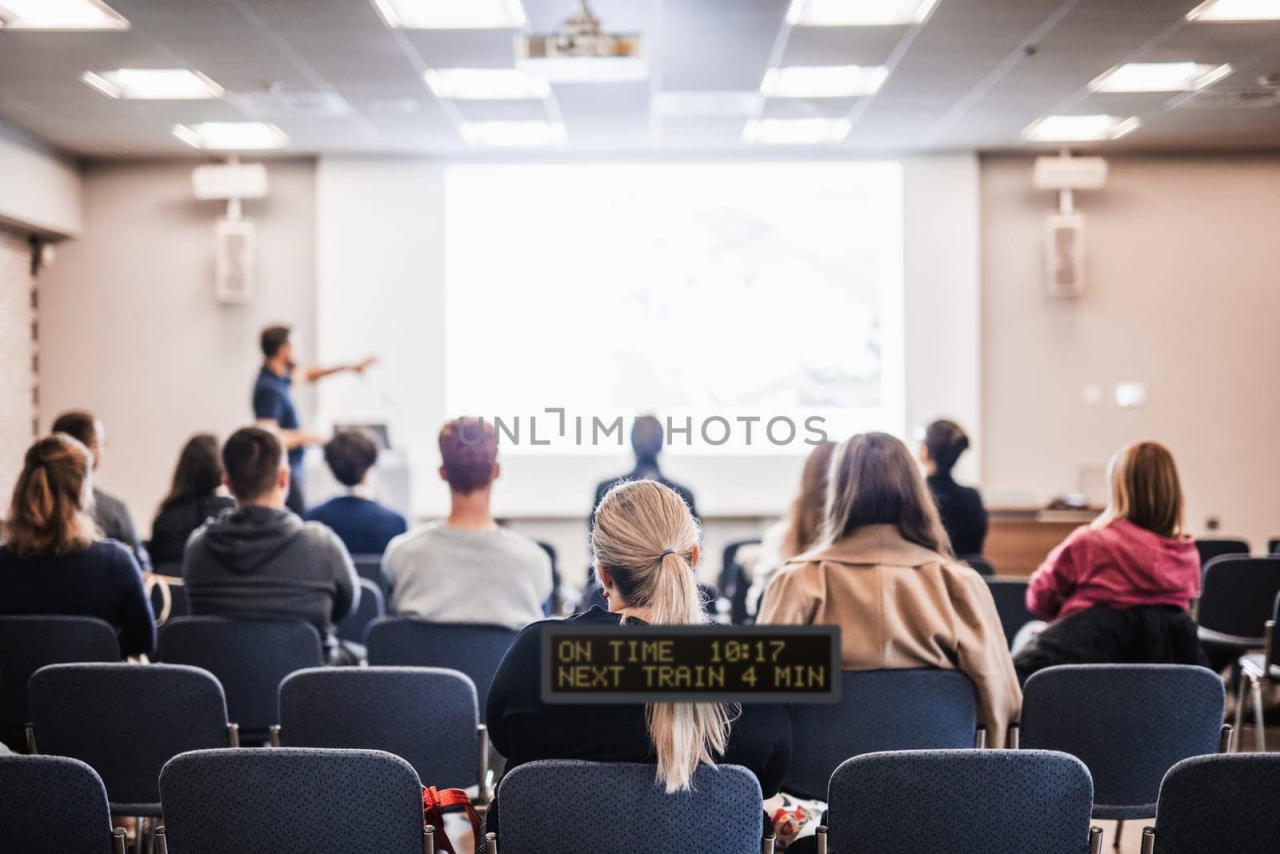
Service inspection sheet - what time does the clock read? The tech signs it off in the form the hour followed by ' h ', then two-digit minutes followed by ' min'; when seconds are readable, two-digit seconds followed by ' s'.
10 h 17 min
